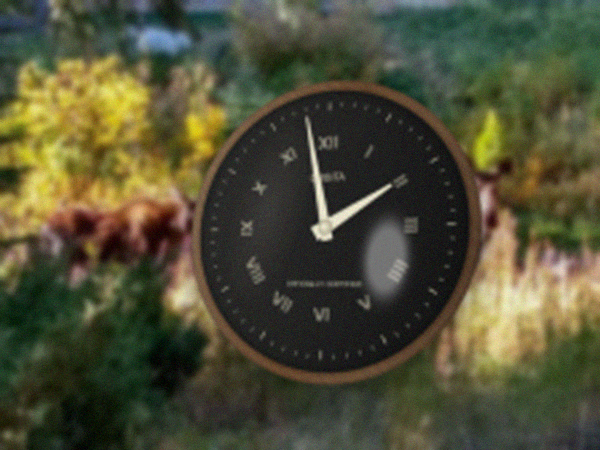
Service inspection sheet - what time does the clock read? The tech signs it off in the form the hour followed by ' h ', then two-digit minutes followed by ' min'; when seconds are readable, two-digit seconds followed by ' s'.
1 h 58 min
